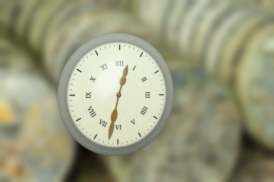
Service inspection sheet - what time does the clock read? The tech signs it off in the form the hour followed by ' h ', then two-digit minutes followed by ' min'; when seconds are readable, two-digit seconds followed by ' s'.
12 h 32 min
